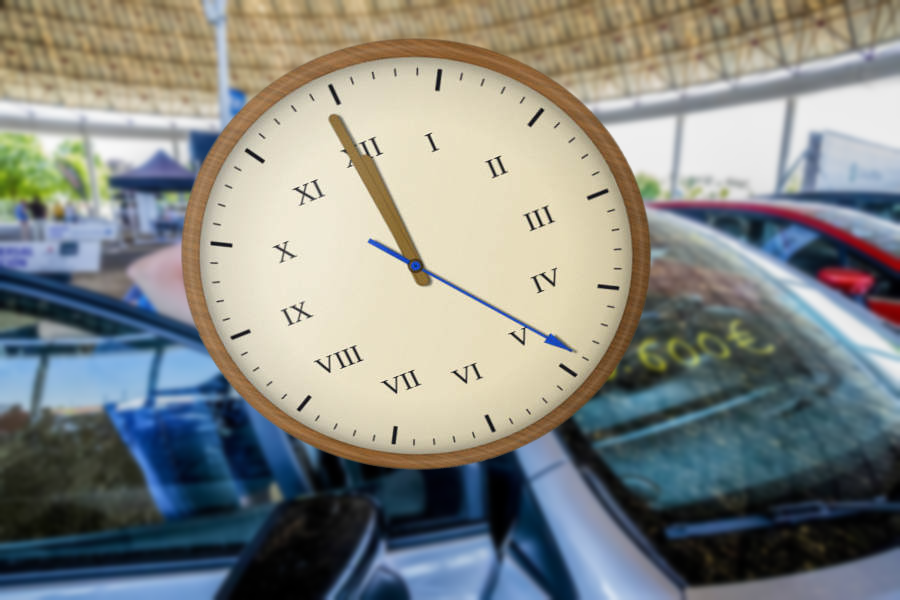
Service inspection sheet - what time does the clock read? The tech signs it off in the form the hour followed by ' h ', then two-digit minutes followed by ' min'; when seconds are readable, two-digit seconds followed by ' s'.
11 h 59 min 24 s
